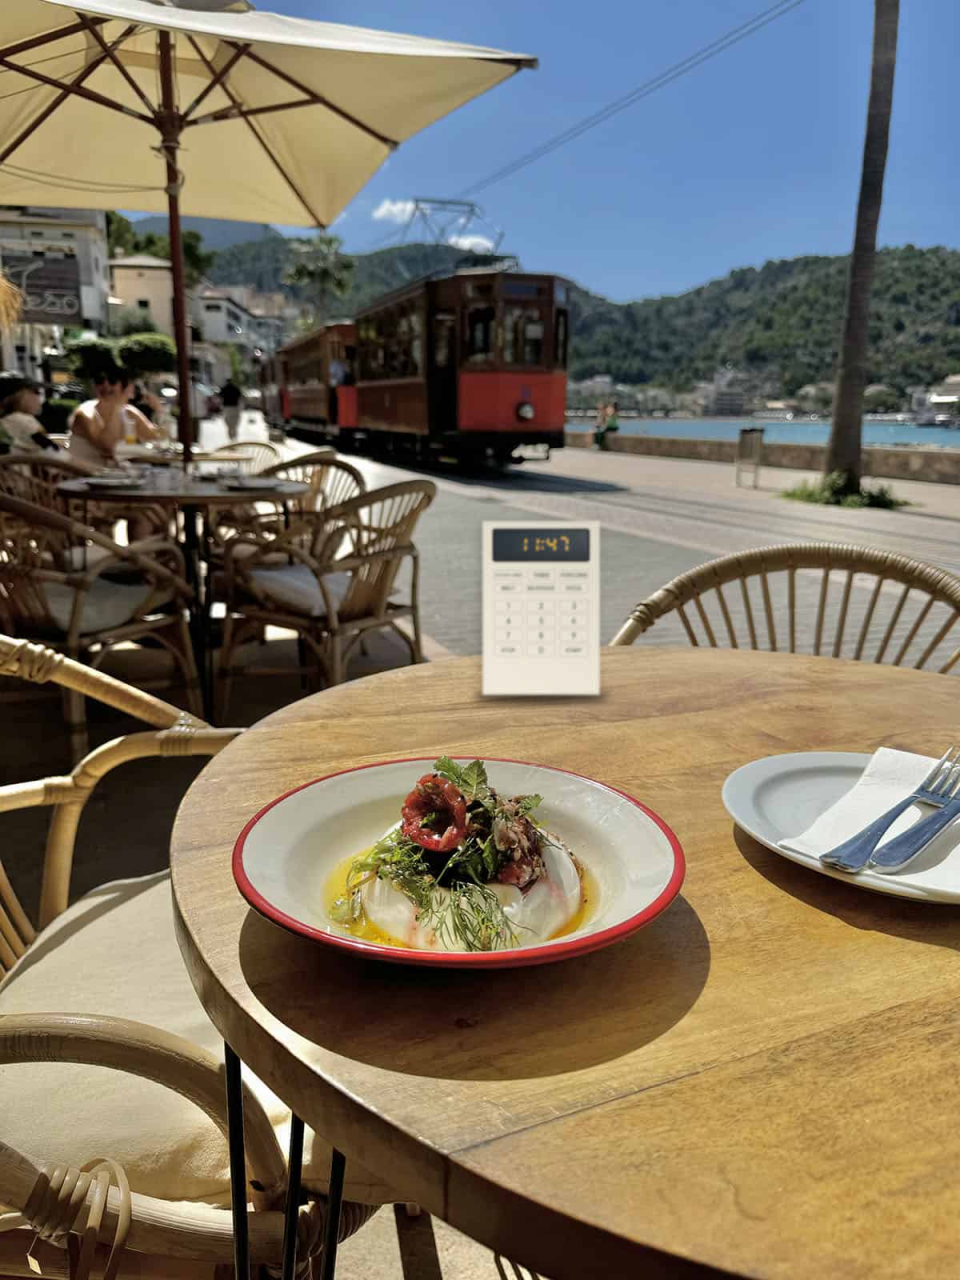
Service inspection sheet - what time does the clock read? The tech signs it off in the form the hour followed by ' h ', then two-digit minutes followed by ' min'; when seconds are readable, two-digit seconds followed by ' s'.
11 h 47 min
